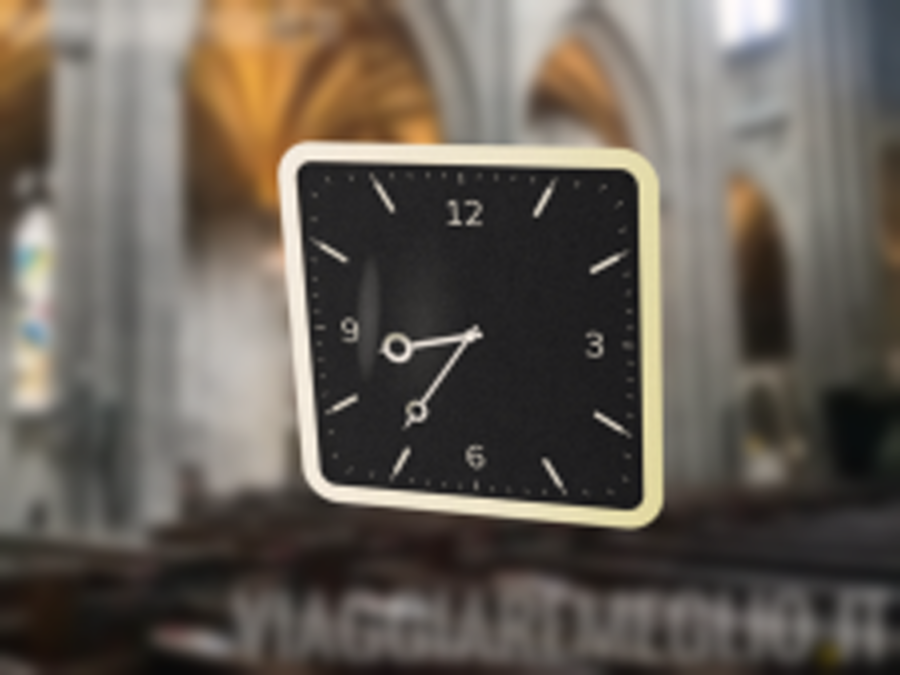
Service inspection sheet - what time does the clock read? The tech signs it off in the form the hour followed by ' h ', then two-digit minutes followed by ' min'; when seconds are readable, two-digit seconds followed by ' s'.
8 h 36 min
